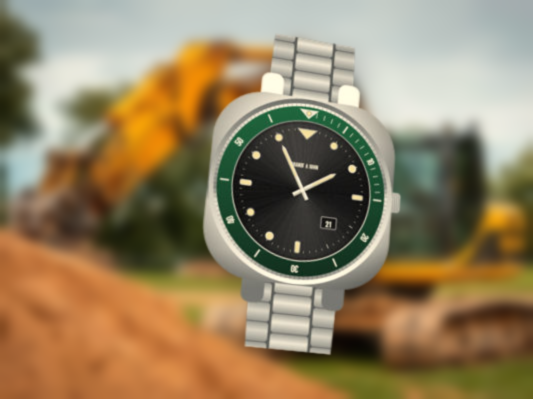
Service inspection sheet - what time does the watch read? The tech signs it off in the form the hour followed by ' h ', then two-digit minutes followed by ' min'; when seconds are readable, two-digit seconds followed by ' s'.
1 h 55 min
